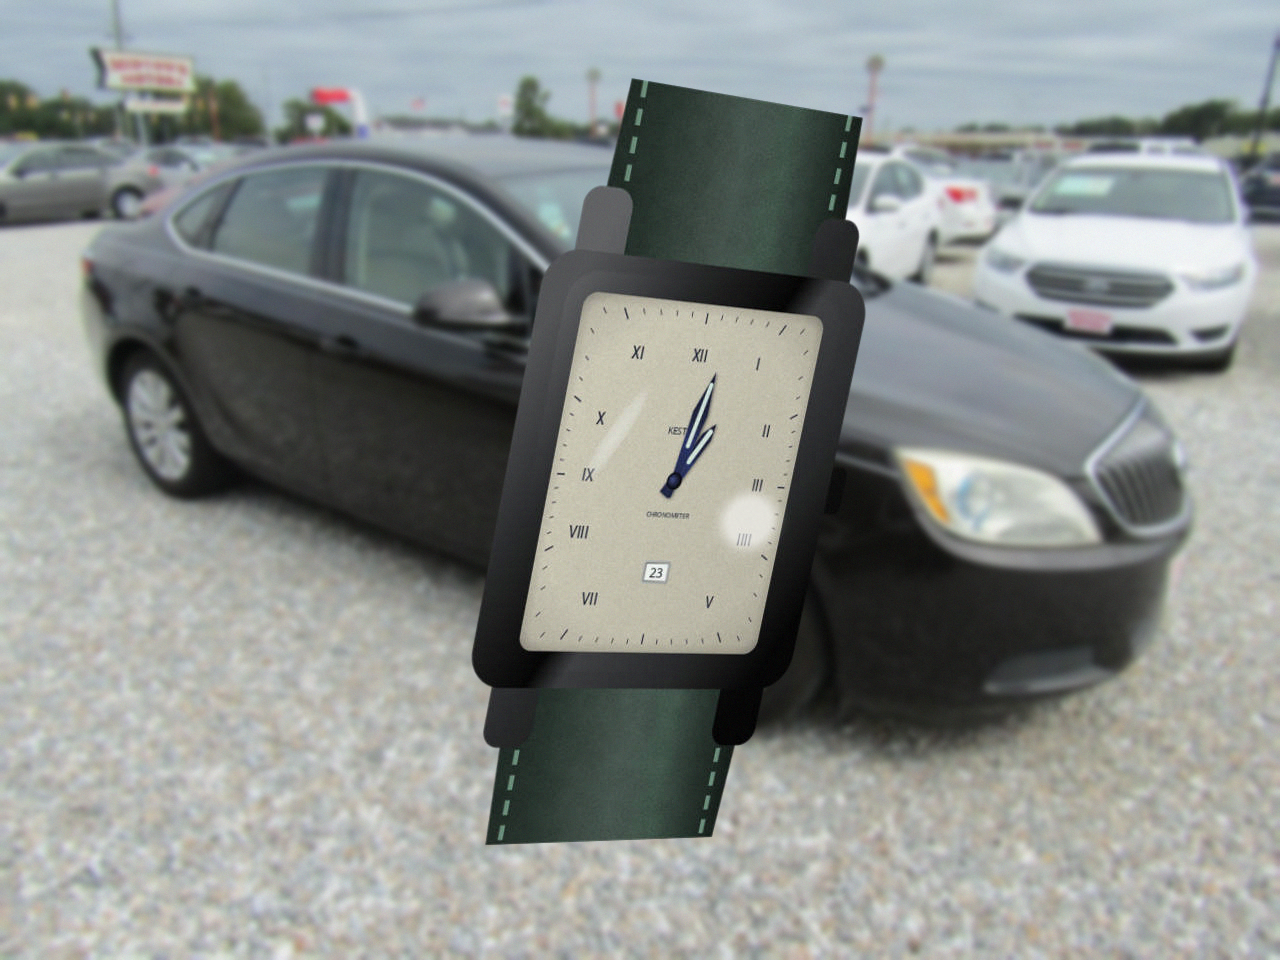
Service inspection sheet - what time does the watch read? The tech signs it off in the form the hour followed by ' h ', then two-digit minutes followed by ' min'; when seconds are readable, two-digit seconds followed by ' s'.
1 h 02 min
